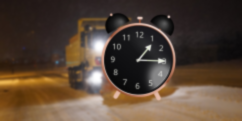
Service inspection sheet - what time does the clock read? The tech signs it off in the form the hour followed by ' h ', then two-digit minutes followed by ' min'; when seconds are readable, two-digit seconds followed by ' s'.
1 h 15 min
